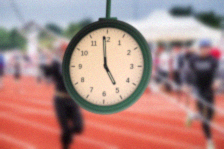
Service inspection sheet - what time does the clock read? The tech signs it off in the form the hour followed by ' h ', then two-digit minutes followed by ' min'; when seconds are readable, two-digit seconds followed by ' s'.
4 h 59 min
